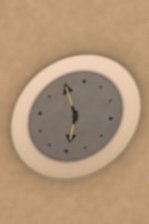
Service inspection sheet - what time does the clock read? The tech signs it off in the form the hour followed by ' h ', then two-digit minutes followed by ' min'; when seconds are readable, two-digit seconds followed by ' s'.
5 h 55 min
